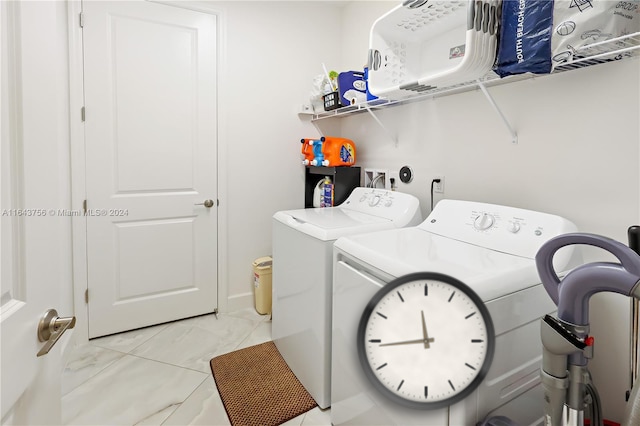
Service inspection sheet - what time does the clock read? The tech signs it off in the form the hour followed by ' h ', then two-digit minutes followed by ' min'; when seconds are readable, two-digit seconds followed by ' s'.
11 h 44 min
